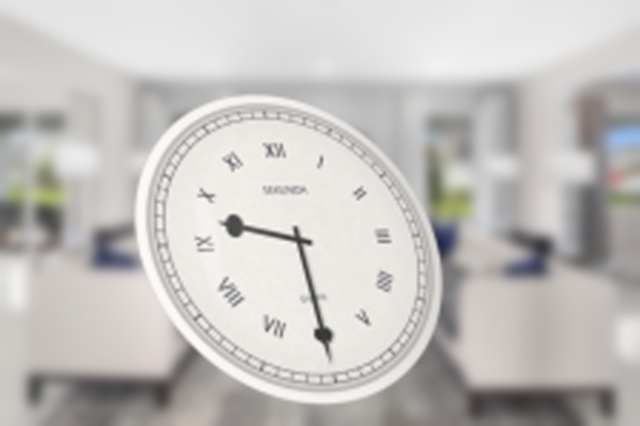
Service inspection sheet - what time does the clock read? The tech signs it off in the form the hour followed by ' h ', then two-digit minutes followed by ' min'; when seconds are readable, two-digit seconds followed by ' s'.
9 h 30 min
